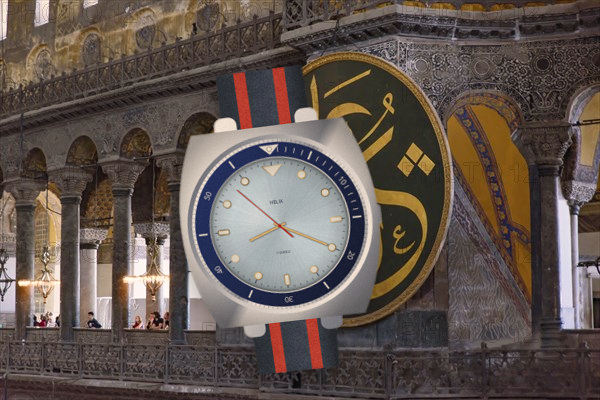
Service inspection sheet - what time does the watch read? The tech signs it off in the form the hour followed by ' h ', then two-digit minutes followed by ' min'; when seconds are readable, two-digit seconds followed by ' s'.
8 h 19 min 53 s
